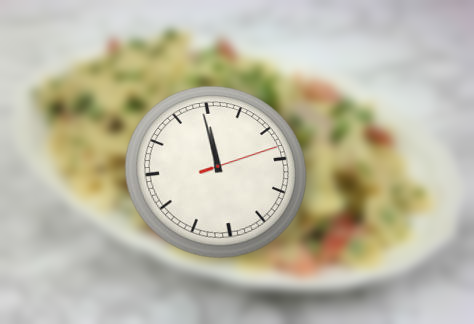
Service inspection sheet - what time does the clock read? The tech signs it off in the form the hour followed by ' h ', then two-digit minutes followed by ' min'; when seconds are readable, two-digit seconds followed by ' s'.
11 h 59 min 13 s
